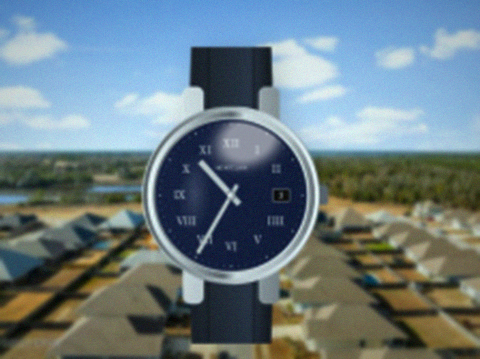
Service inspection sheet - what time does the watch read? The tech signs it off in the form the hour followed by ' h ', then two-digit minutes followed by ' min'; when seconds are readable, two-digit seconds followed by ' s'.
10 h 35 min
